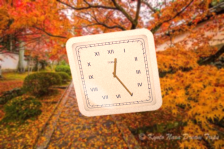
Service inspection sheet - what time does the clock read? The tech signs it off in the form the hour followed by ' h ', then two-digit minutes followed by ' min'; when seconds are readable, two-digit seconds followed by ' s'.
12 h 25 min
